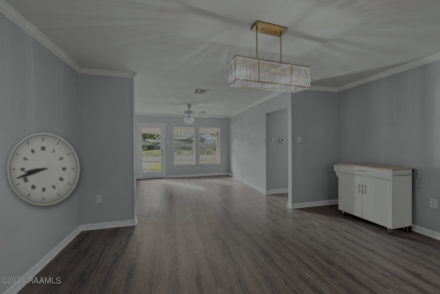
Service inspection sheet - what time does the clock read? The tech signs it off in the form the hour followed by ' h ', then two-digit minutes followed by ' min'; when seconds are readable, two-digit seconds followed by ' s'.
8 h 42 min
